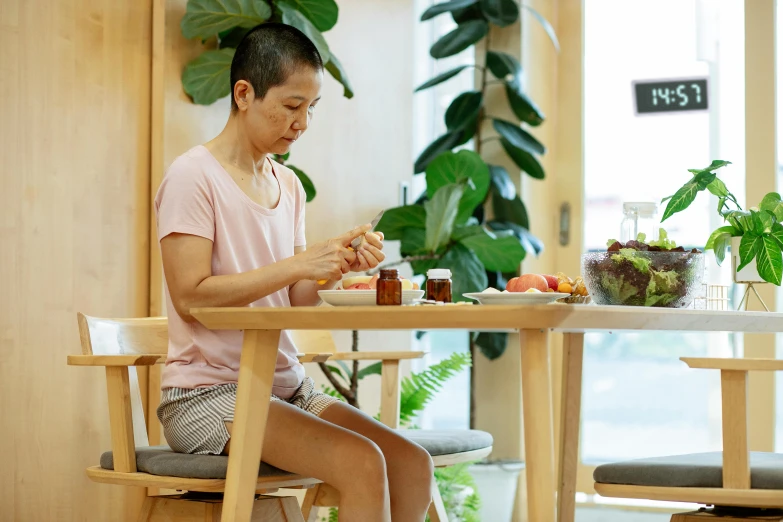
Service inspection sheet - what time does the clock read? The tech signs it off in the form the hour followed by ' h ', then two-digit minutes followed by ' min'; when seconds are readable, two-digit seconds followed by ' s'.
14 h 57 min
